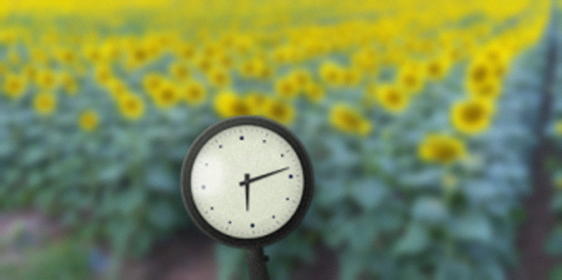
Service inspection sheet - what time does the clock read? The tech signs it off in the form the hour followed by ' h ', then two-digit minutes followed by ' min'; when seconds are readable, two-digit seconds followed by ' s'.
6 h 13 min
